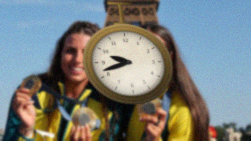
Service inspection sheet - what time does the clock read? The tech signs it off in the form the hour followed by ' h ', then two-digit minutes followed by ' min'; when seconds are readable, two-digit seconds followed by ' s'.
9 h 42 min
